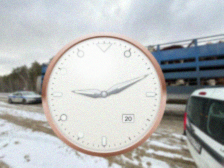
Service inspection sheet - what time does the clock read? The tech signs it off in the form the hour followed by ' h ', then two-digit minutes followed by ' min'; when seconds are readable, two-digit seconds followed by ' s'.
9 h 11 min
